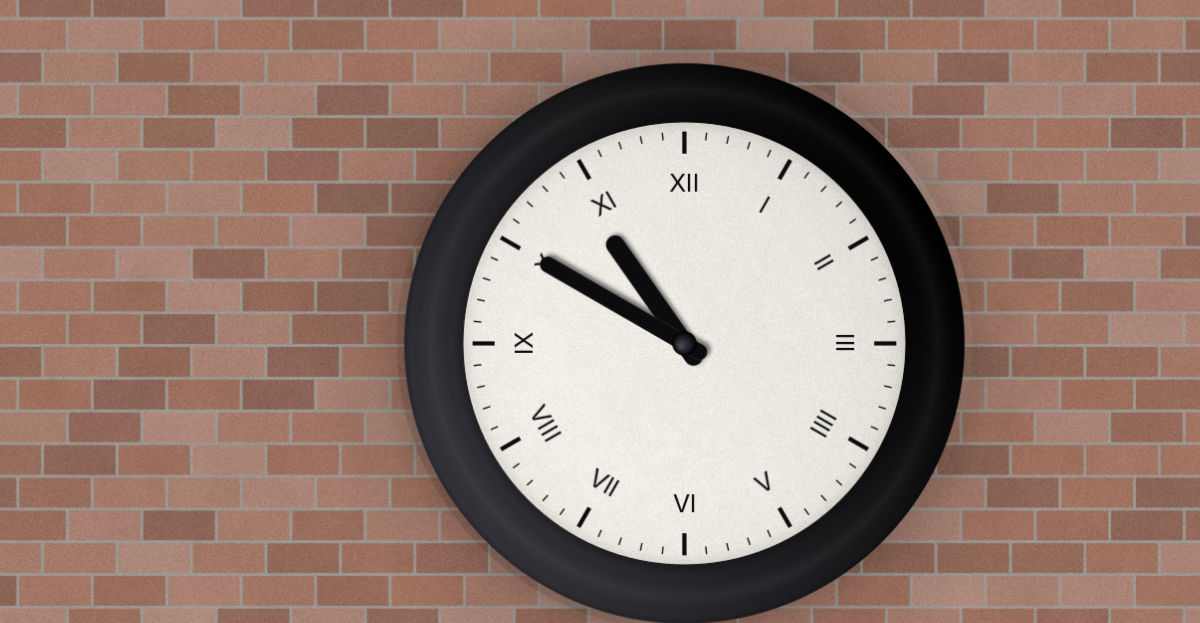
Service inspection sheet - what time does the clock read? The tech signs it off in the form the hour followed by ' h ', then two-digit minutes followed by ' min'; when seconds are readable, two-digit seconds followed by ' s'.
10 h 50 min
